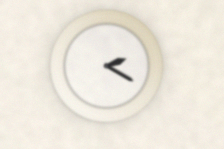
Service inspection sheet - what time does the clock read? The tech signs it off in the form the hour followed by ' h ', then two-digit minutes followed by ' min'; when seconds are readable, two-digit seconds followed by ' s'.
2 h 20 min
